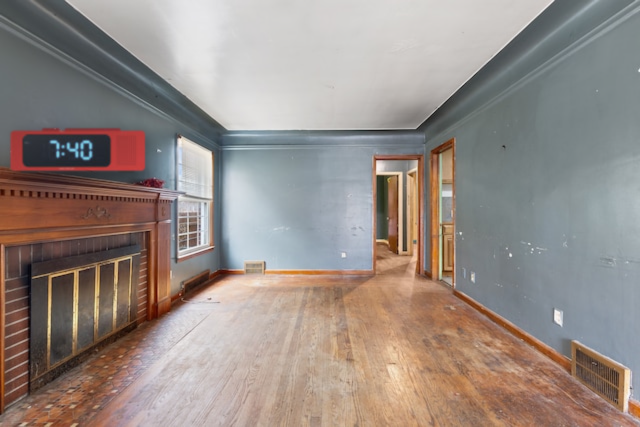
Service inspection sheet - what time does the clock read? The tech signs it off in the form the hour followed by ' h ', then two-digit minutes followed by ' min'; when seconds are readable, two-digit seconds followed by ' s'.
7 h 40 min
